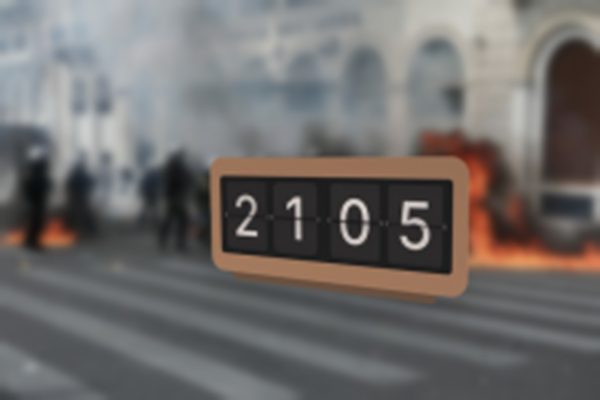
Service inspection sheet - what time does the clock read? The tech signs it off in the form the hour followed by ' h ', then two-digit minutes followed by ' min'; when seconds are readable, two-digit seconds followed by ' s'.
21 h 05 min
